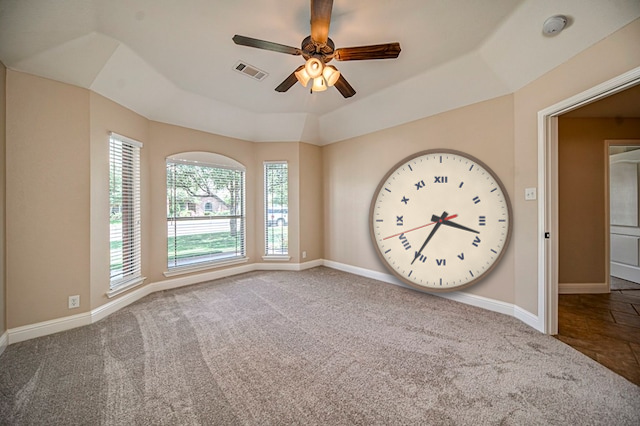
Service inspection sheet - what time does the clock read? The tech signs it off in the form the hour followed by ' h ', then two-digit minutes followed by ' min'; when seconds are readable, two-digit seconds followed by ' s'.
3 h 35 min 42 s
